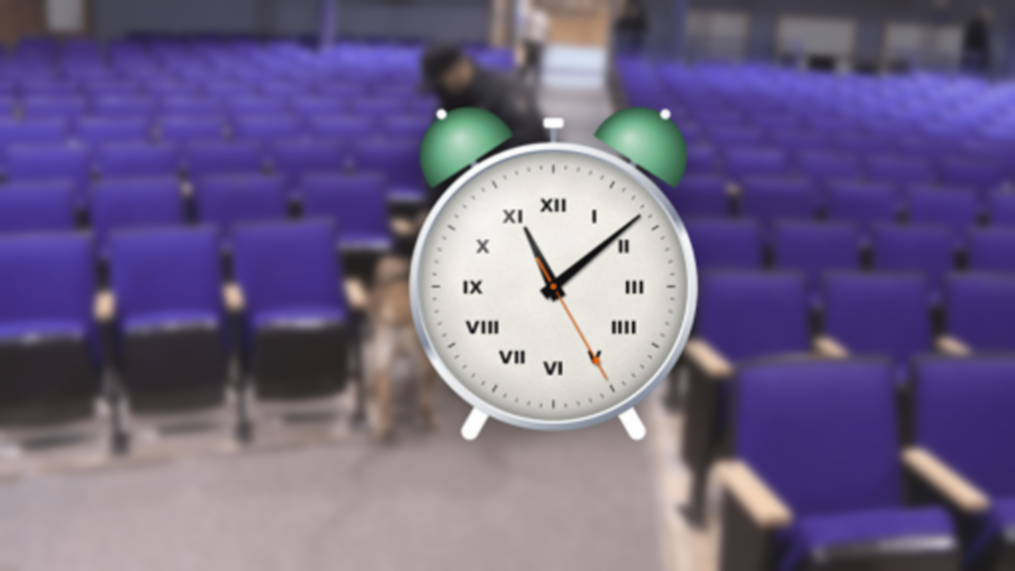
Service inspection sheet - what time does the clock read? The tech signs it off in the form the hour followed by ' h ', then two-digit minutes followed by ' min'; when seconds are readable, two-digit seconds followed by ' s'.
11 h 08 min 25 s
